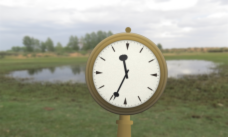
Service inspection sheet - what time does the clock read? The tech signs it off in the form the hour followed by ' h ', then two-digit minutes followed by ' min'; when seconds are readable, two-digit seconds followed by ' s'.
11 h 34 min
